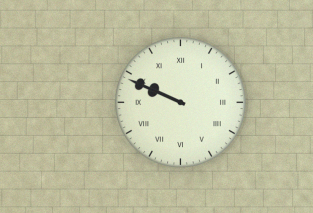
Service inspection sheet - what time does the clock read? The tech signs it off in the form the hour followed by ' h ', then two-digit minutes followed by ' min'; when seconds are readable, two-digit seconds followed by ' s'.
9 h 49 min
